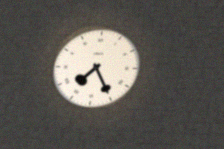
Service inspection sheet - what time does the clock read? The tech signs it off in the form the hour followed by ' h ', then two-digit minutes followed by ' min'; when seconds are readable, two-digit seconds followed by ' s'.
7 h 25 min
